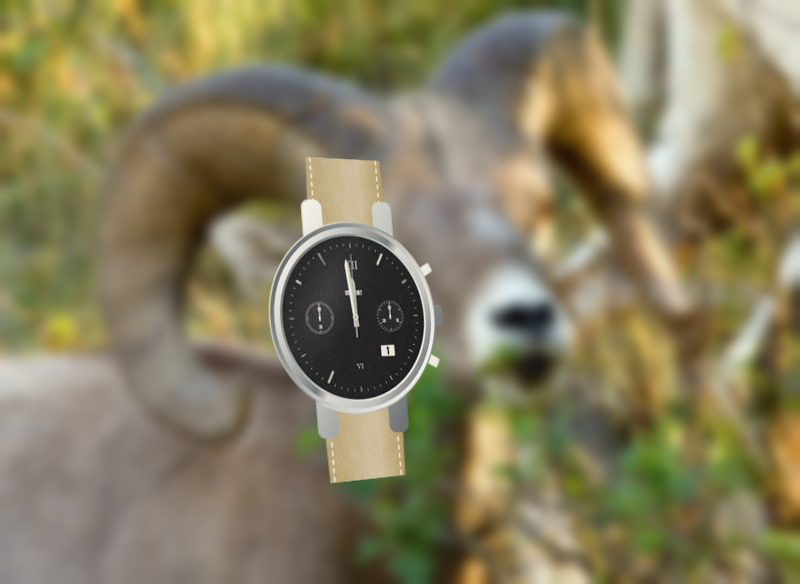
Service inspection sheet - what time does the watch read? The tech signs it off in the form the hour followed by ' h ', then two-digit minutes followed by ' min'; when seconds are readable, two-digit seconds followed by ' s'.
11 h 59 min
